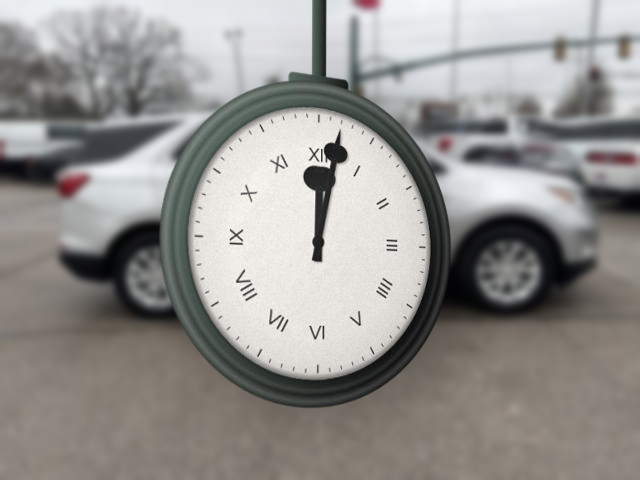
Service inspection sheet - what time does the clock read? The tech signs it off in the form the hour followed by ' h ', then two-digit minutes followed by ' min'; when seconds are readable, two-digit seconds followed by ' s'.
12 h 02 min
